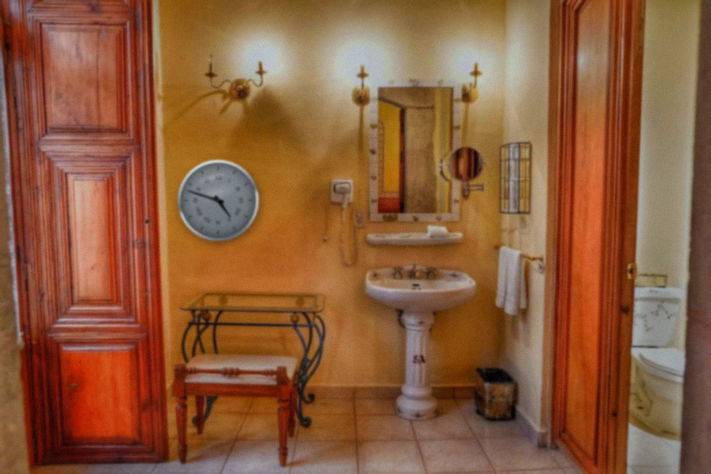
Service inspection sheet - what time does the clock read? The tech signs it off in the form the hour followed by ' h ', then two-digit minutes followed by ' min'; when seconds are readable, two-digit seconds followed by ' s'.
4 h 48 min
